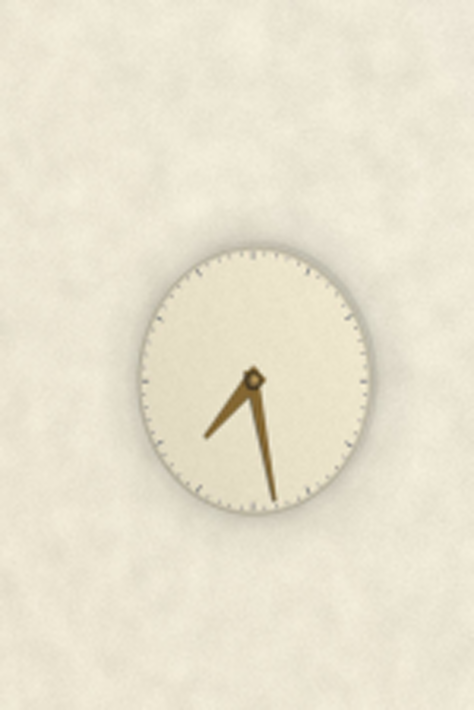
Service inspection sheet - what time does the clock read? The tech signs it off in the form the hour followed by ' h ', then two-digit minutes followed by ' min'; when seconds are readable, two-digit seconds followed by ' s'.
7 h 28 min
